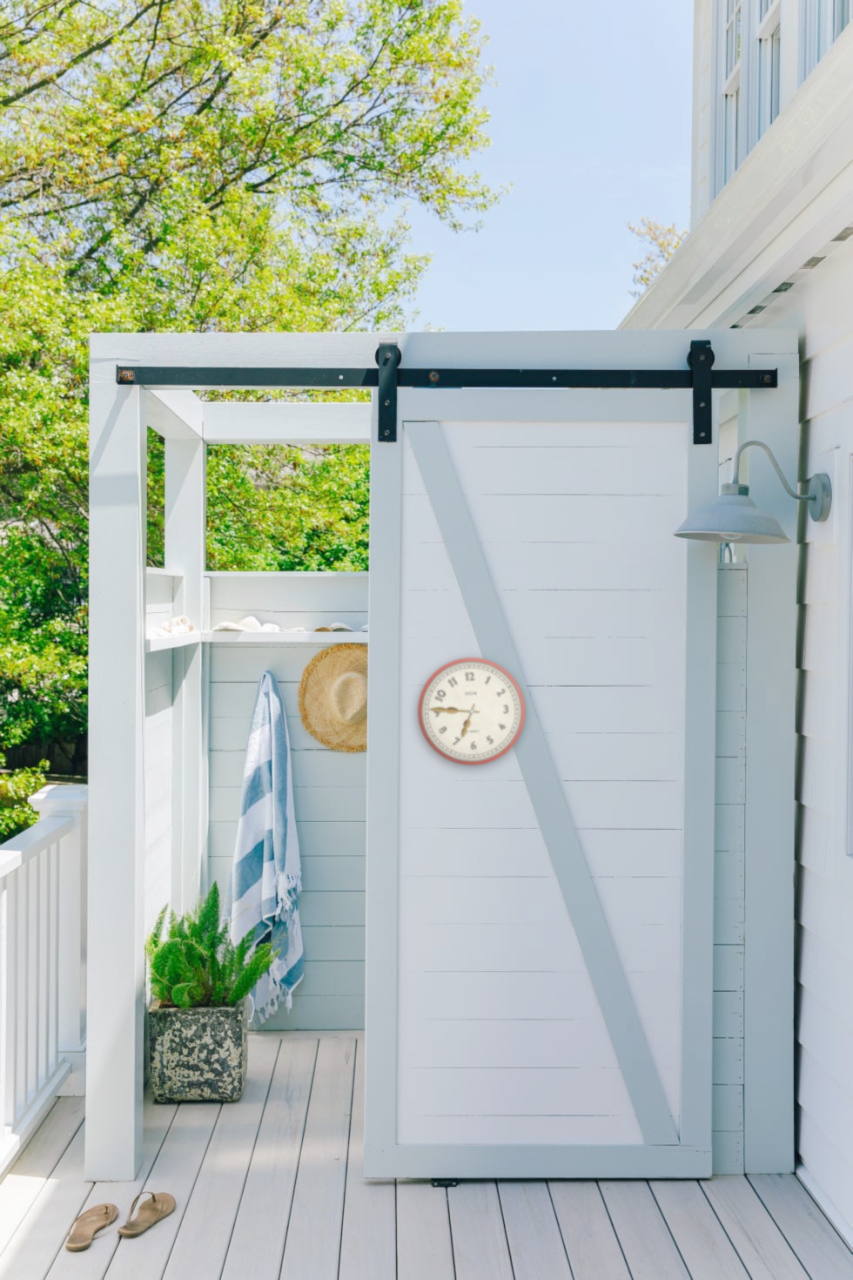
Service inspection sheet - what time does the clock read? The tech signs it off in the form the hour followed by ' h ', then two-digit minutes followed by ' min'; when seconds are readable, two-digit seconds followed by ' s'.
6 h 46 min
